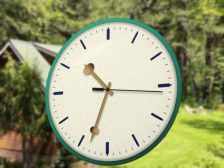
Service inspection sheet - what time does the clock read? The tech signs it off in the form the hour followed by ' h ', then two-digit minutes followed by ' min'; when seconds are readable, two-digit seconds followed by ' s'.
10 h 33 min 16 s
